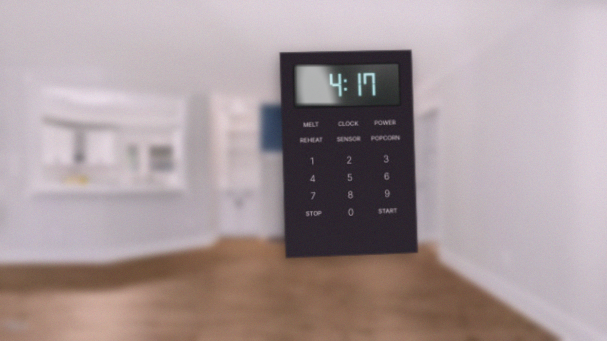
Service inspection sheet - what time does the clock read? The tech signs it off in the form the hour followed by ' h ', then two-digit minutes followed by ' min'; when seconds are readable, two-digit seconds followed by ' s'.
4 h 17 min
